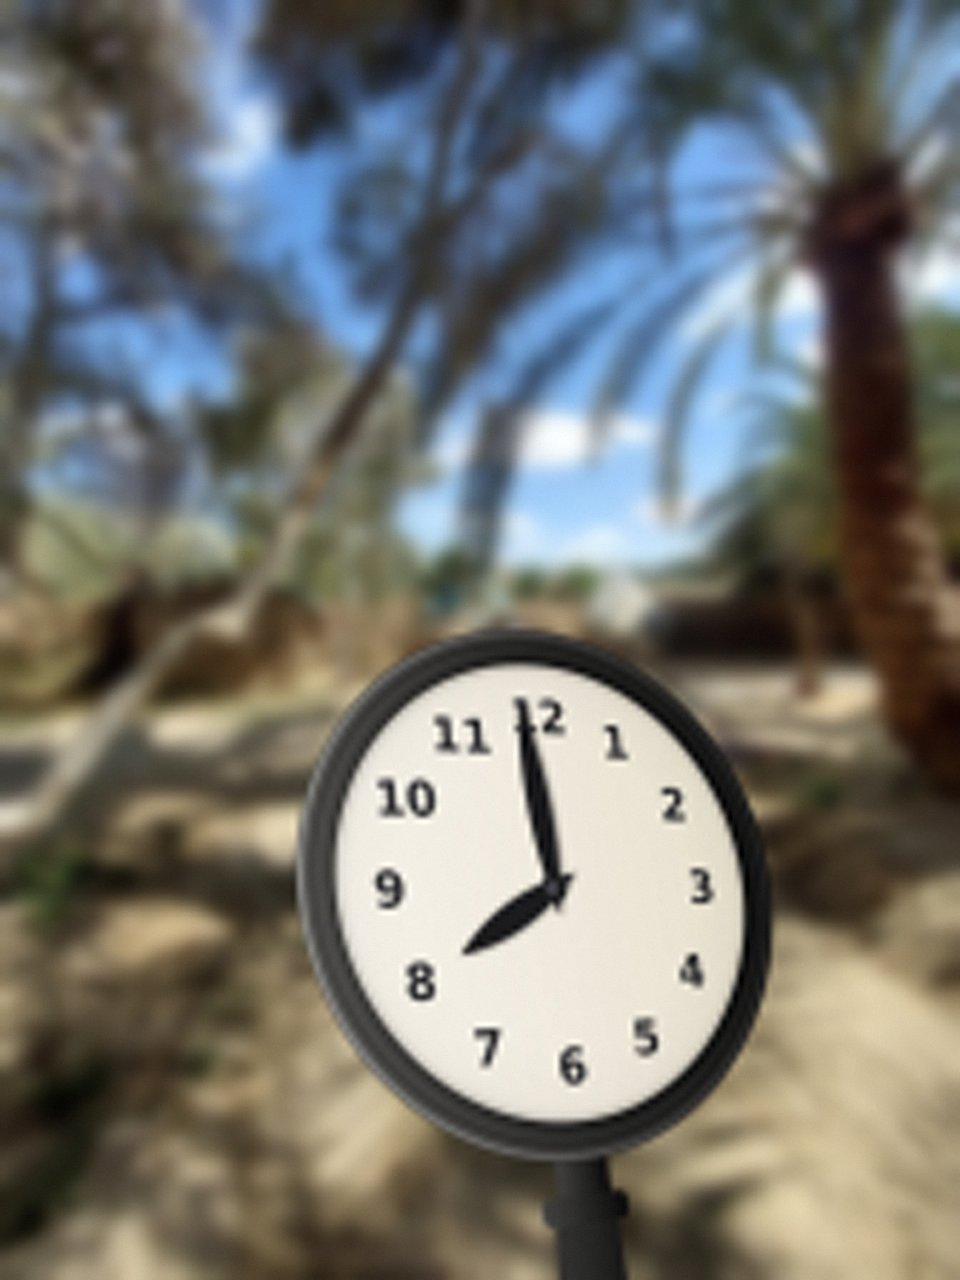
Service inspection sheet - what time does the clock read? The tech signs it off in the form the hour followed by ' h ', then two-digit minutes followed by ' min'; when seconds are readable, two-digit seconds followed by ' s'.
7 h 59 min
